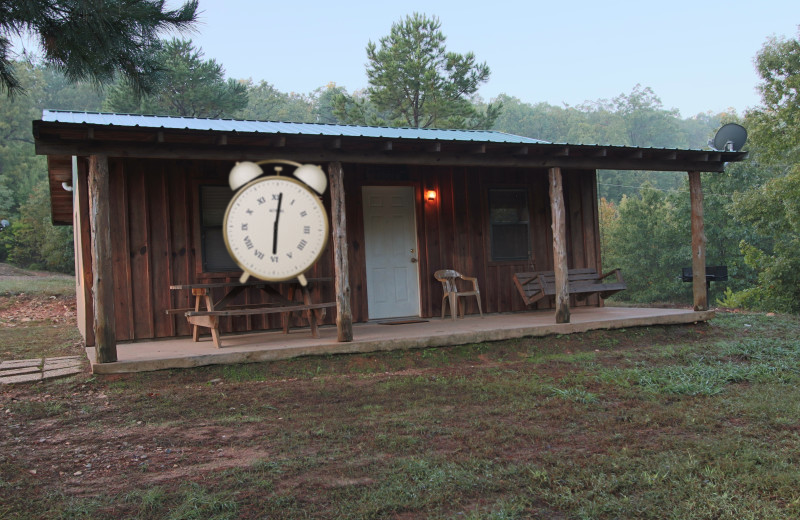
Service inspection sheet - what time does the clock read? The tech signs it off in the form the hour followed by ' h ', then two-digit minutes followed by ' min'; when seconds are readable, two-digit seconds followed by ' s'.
6 h 01 min
